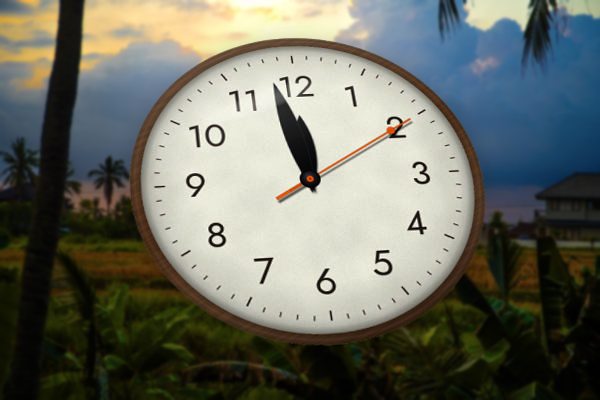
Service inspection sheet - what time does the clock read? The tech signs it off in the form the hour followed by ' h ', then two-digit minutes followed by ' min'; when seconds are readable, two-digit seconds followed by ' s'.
11 h 58 min 10 s
